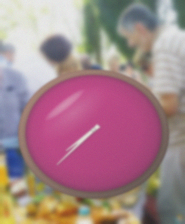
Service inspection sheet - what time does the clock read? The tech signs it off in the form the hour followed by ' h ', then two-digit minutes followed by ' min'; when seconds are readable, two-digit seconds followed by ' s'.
7 h 37 min
